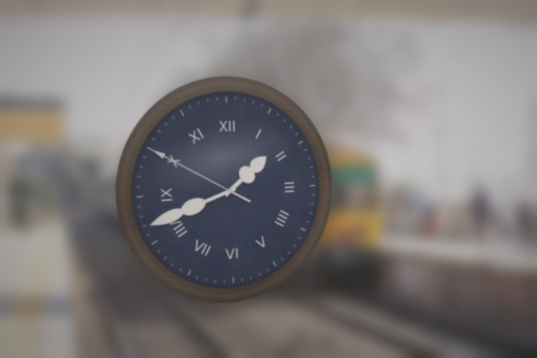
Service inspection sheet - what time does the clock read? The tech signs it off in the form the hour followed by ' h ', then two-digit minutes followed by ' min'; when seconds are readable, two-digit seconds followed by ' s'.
1 h 41 min 50 s
